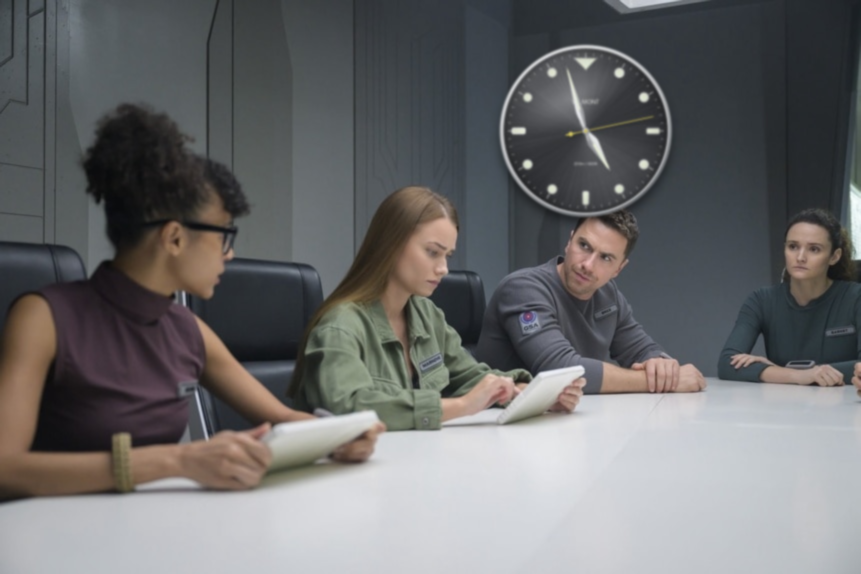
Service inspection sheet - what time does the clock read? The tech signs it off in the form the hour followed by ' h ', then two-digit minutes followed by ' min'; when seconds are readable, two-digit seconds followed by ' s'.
4 h 57 min 13 s
